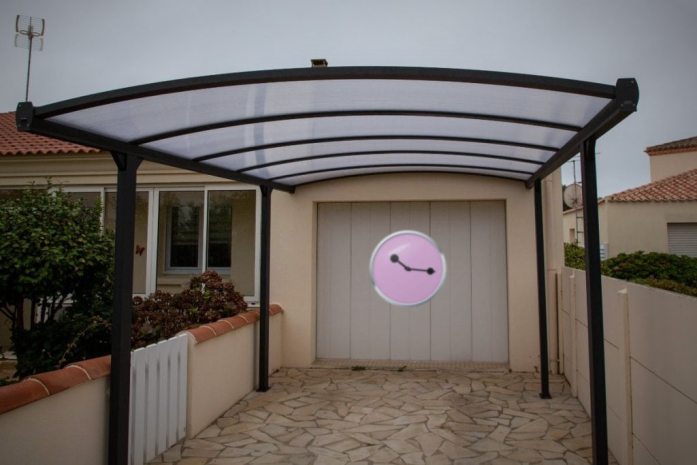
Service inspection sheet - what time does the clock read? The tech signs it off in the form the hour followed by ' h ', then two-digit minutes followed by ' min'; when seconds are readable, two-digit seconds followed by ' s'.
10 h 16 min
